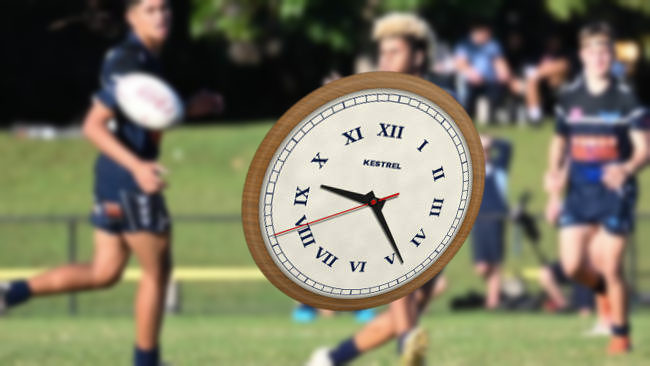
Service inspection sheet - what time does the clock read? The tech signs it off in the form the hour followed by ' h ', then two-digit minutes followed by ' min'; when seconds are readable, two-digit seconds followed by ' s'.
9 h 23 min 41 s
